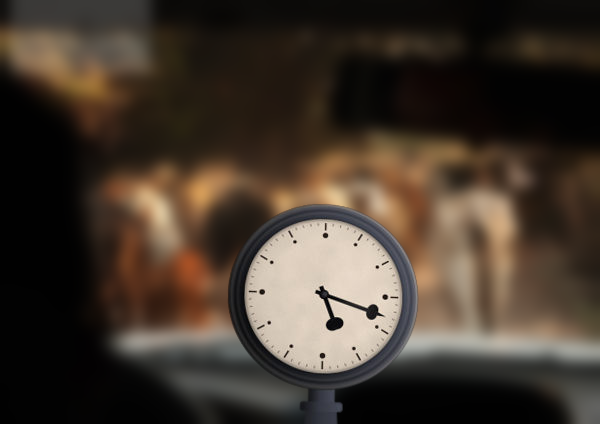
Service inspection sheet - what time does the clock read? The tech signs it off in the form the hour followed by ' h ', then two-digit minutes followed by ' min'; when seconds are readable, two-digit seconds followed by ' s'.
5 h 18 min
